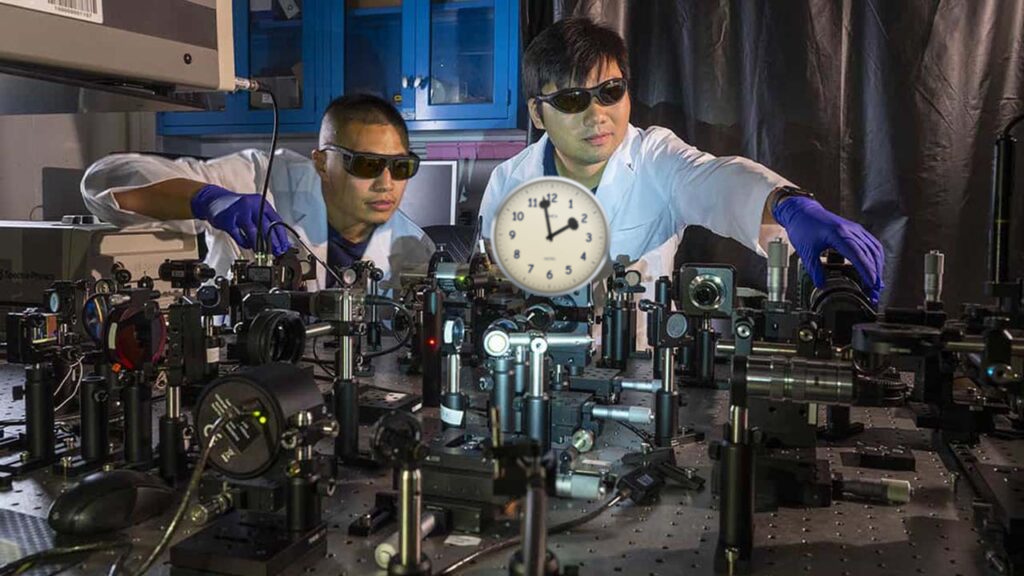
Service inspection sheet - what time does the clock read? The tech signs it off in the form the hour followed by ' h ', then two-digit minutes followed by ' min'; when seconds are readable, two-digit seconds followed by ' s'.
1 h 58 min
